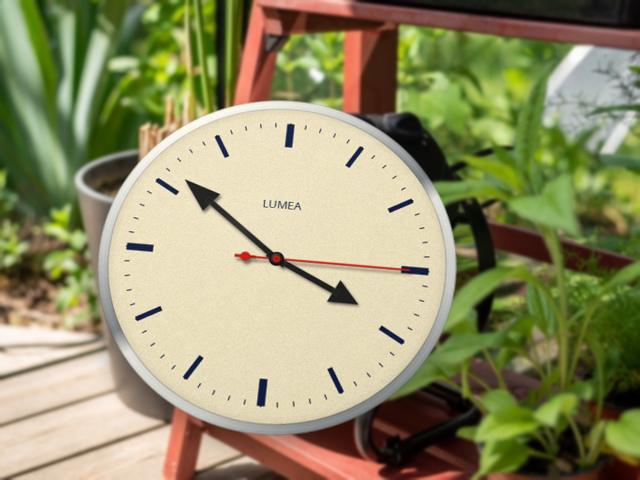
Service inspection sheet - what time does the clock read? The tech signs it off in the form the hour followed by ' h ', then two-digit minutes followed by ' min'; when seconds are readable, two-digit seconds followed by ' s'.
3 h 51 min 15 s
